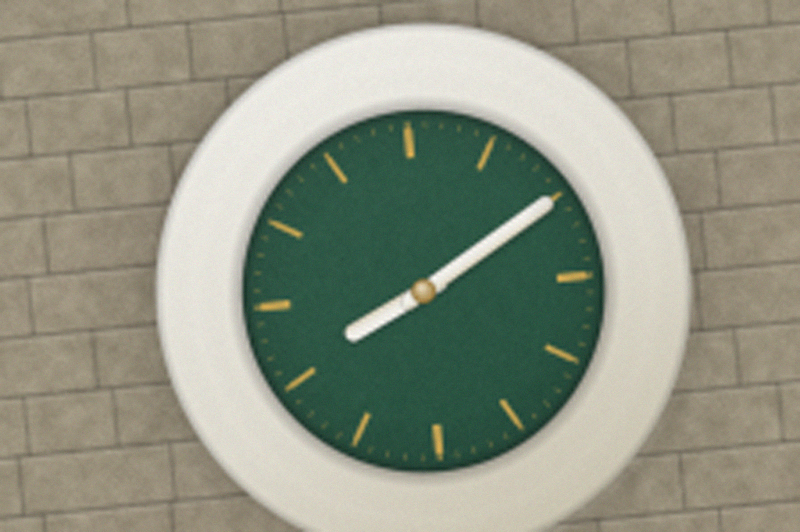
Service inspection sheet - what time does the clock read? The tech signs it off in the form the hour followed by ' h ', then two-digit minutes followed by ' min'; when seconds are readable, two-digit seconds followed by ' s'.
8 h 10 min
